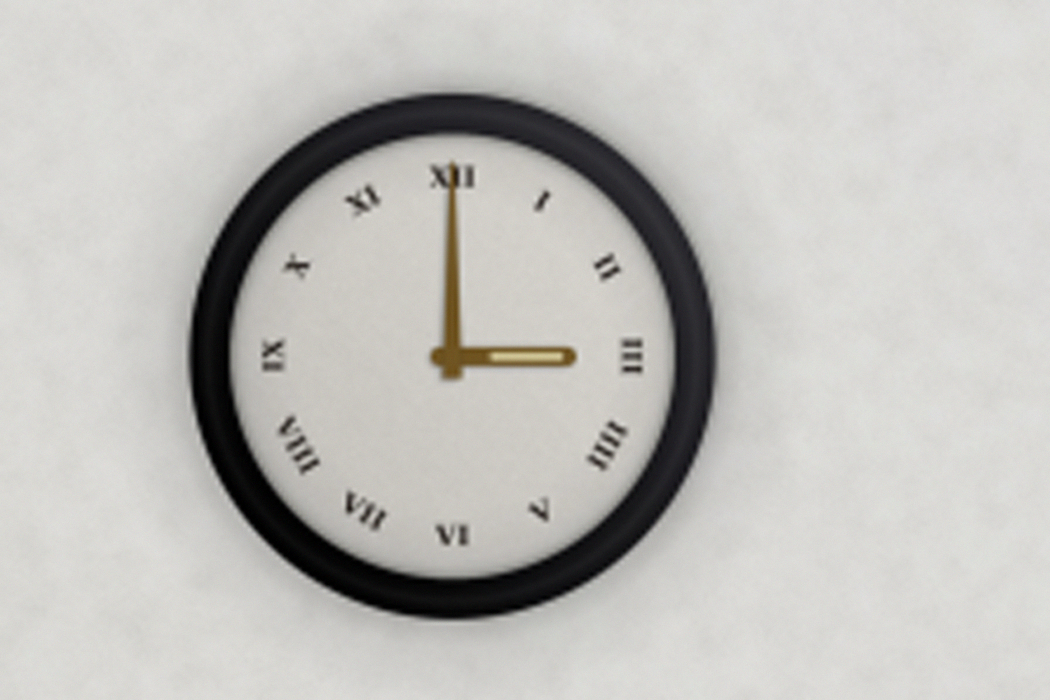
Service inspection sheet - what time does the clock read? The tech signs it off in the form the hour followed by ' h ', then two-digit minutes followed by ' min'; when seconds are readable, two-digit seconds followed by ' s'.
3 h 00 min
